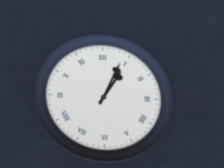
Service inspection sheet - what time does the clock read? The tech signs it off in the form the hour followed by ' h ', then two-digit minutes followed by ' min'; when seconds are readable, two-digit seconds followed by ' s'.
1 h 04 min
